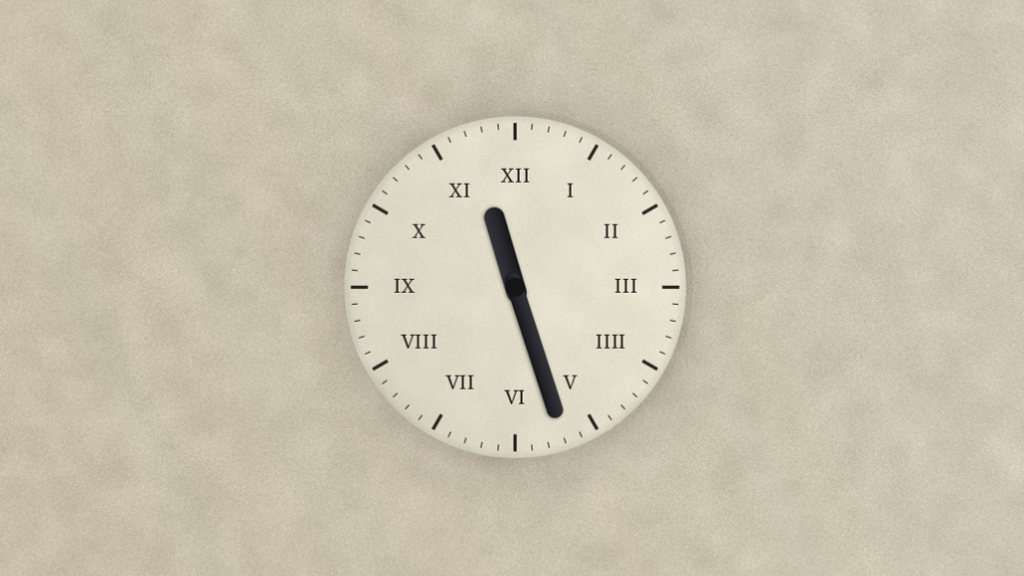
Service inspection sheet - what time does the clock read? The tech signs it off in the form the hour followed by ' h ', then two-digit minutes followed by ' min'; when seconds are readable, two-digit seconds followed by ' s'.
11 h 27 min
